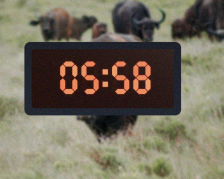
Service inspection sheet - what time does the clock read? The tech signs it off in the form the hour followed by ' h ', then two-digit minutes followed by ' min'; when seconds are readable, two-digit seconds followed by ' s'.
5 h 58 min
